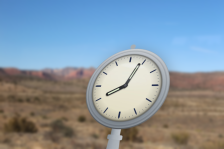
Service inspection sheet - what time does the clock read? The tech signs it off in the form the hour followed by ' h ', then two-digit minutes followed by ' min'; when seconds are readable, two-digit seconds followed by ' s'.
8 h 04 min
